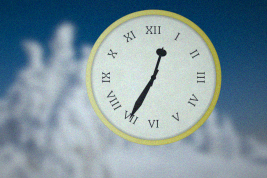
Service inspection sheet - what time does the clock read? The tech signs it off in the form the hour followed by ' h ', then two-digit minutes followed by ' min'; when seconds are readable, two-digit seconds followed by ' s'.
12 h 35 min
